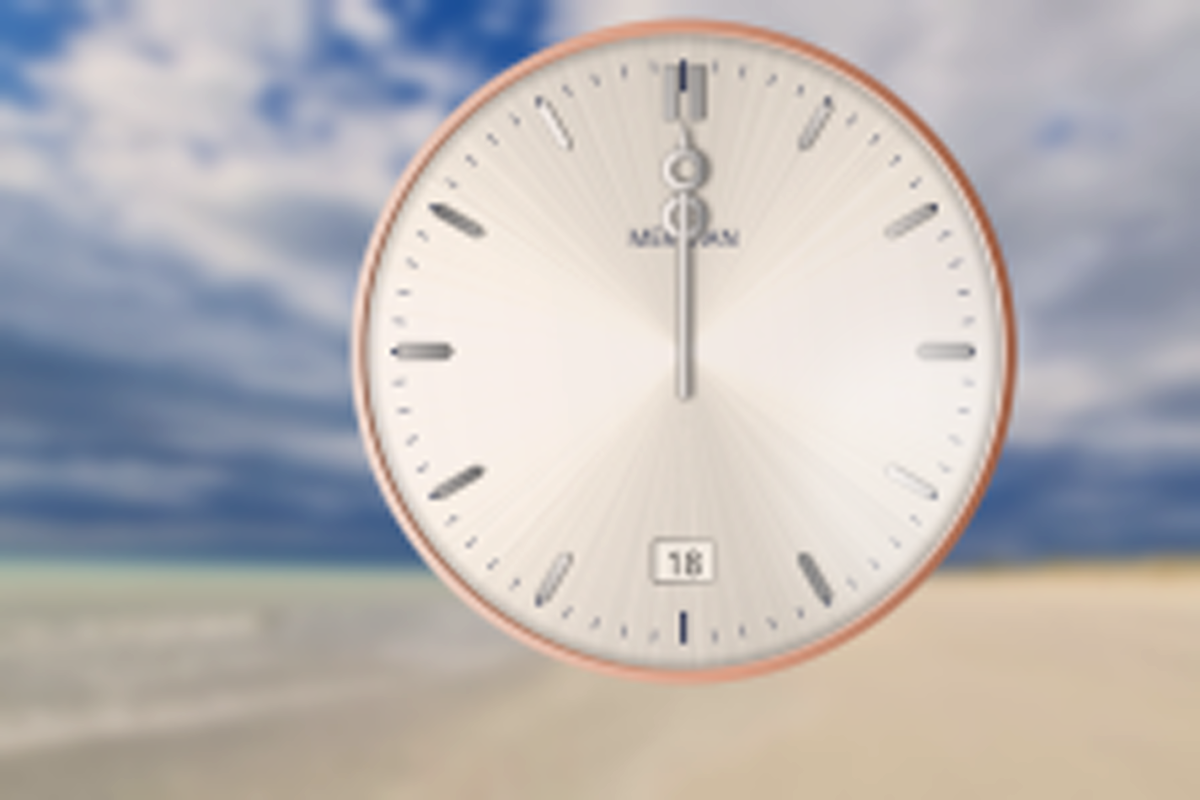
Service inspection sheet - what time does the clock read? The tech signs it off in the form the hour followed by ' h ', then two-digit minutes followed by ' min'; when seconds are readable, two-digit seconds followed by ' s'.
12 h 00 min
